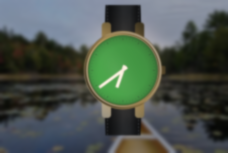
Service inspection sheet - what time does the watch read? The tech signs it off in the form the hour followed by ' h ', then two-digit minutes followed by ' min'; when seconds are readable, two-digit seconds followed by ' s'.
6 h 39 min
